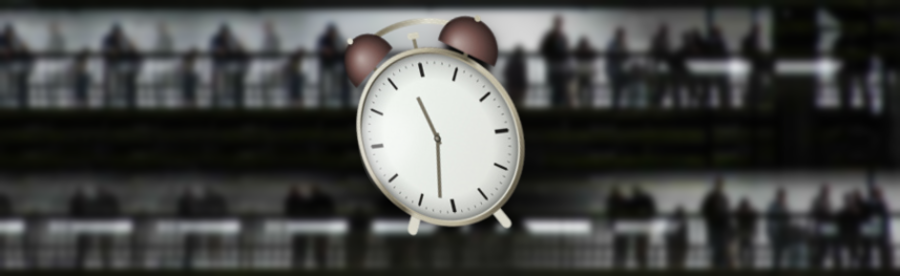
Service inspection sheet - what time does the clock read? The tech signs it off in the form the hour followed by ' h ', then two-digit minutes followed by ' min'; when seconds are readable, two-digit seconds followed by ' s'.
11 h 32 min
